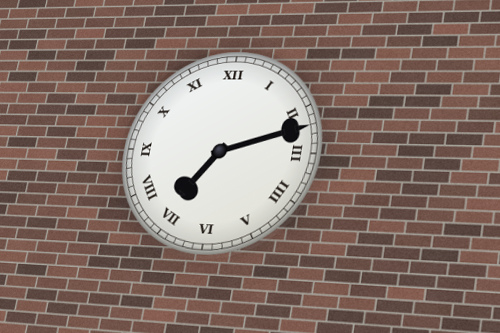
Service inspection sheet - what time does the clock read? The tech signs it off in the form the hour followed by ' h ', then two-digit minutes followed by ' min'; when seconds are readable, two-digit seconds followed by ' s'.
7 h 12 min
